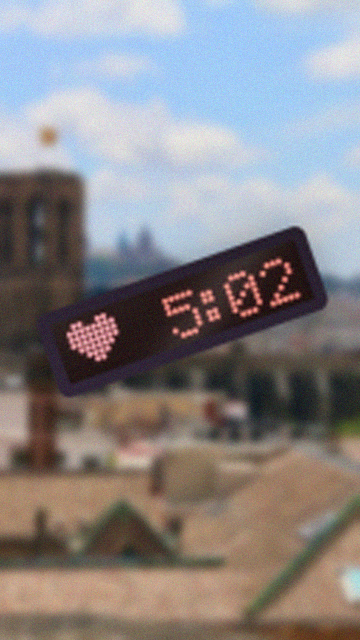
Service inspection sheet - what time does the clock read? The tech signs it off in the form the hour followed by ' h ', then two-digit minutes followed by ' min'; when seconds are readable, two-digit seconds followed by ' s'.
5 h 02 min
